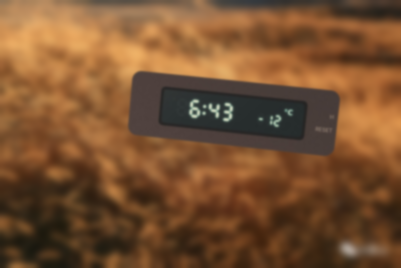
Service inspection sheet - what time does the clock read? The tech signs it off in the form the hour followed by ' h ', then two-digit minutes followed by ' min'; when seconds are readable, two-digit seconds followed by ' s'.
6 h 43 min
